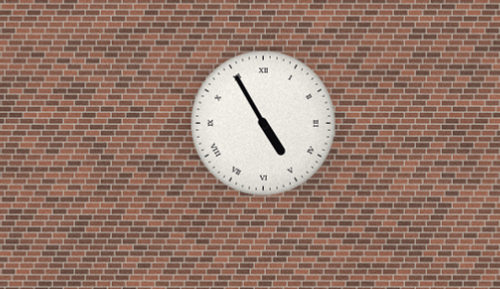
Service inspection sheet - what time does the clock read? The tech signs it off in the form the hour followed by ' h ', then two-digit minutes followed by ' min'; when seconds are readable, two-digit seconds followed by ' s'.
4 h 55 min
